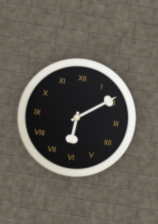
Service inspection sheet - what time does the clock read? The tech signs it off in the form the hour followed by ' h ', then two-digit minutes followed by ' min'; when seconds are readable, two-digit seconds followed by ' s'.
6 h 09 min
